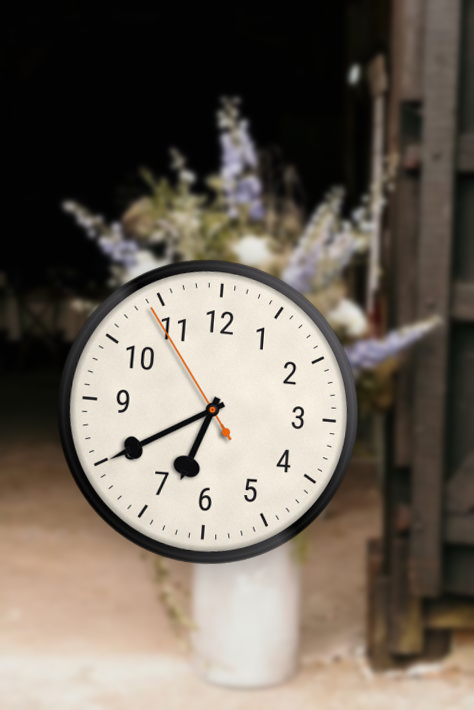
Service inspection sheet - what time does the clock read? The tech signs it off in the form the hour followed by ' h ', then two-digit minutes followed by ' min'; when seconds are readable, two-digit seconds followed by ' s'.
6 h 39 min 54 s
